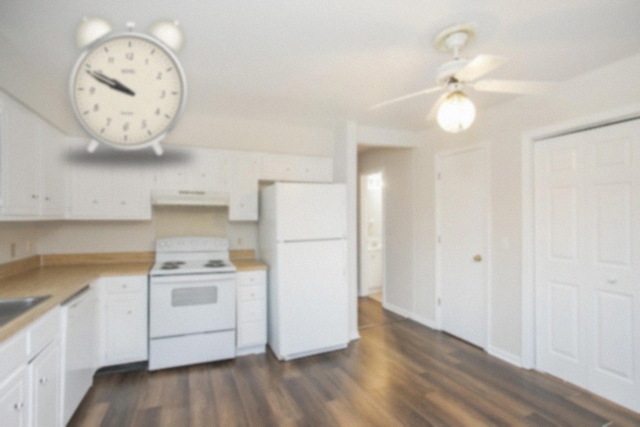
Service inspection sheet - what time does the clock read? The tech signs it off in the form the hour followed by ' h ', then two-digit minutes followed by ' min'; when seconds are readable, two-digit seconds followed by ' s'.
9 h 49 min
